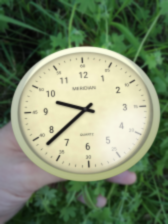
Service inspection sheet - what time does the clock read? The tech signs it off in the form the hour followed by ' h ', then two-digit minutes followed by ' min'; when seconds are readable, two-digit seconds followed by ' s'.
9 h 38 min
